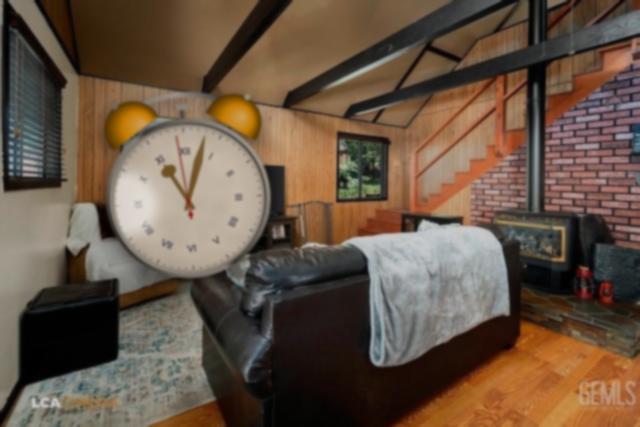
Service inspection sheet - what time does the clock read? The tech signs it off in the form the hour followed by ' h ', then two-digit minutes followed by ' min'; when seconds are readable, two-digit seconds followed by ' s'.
11 h 02 min 59 s
